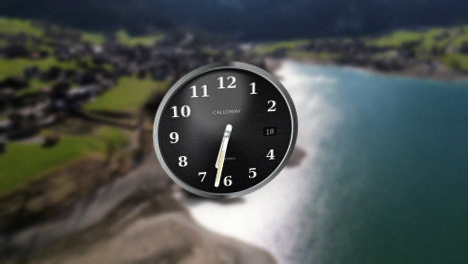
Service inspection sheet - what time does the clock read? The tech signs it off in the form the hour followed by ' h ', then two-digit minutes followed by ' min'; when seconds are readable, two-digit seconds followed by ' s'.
6 h 32 min
